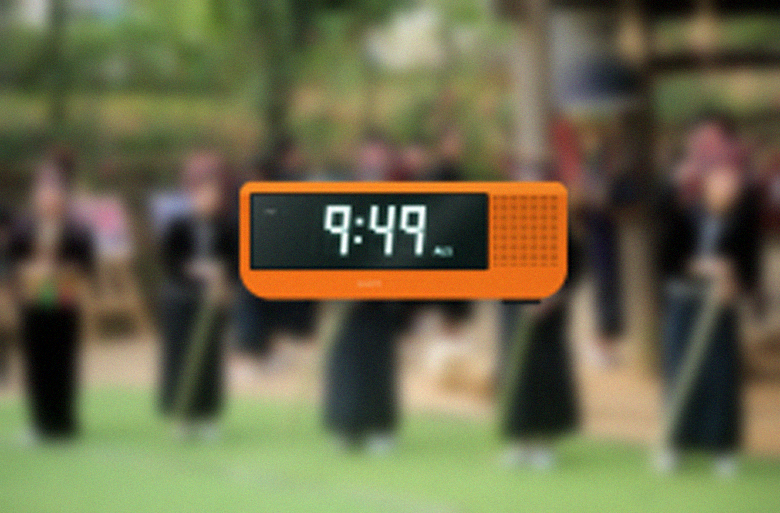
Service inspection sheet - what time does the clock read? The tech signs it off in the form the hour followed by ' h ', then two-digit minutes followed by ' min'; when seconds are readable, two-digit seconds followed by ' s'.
9 h 49 min
